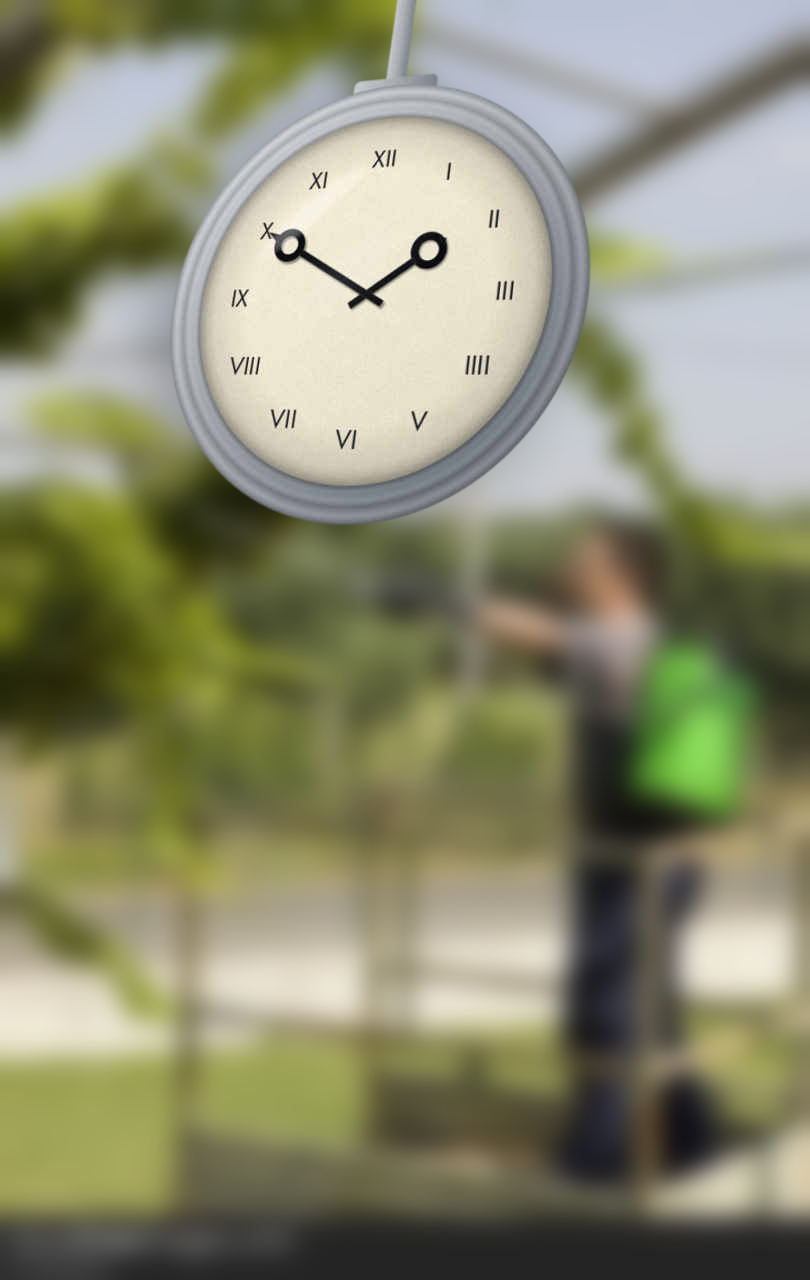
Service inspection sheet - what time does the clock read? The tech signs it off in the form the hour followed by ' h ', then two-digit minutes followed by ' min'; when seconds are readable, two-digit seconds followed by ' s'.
1 h 50 min
